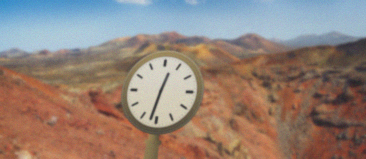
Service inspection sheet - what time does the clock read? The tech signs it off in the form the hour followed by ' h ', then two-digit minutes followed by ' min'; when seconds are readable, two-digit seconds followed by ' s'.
12 h 32 min
